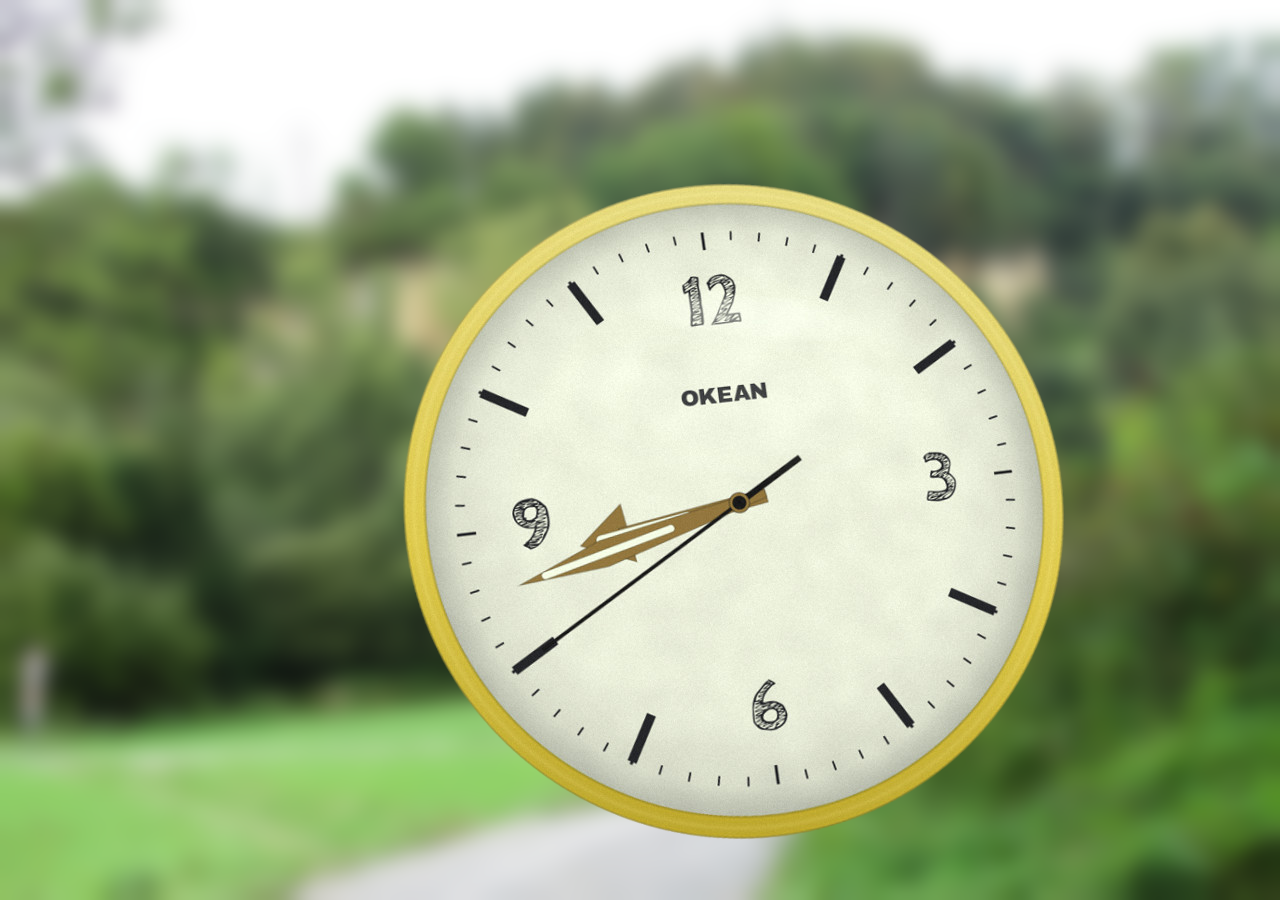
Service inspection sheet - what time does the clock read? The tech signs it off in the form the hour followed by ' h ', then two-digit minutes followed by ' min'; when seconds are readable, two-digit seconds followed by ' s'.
8 h 42 min 40 s
